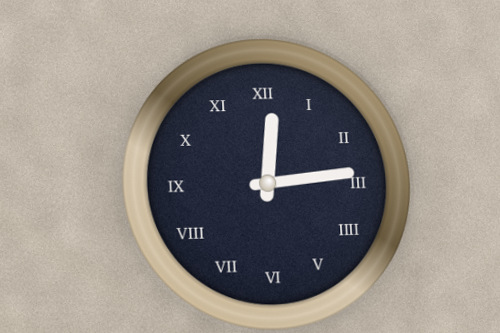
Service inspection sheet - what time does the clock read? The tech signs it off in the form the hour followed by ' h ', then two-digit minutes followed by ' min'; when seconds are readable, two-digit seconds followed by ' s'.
12 h 14 min
